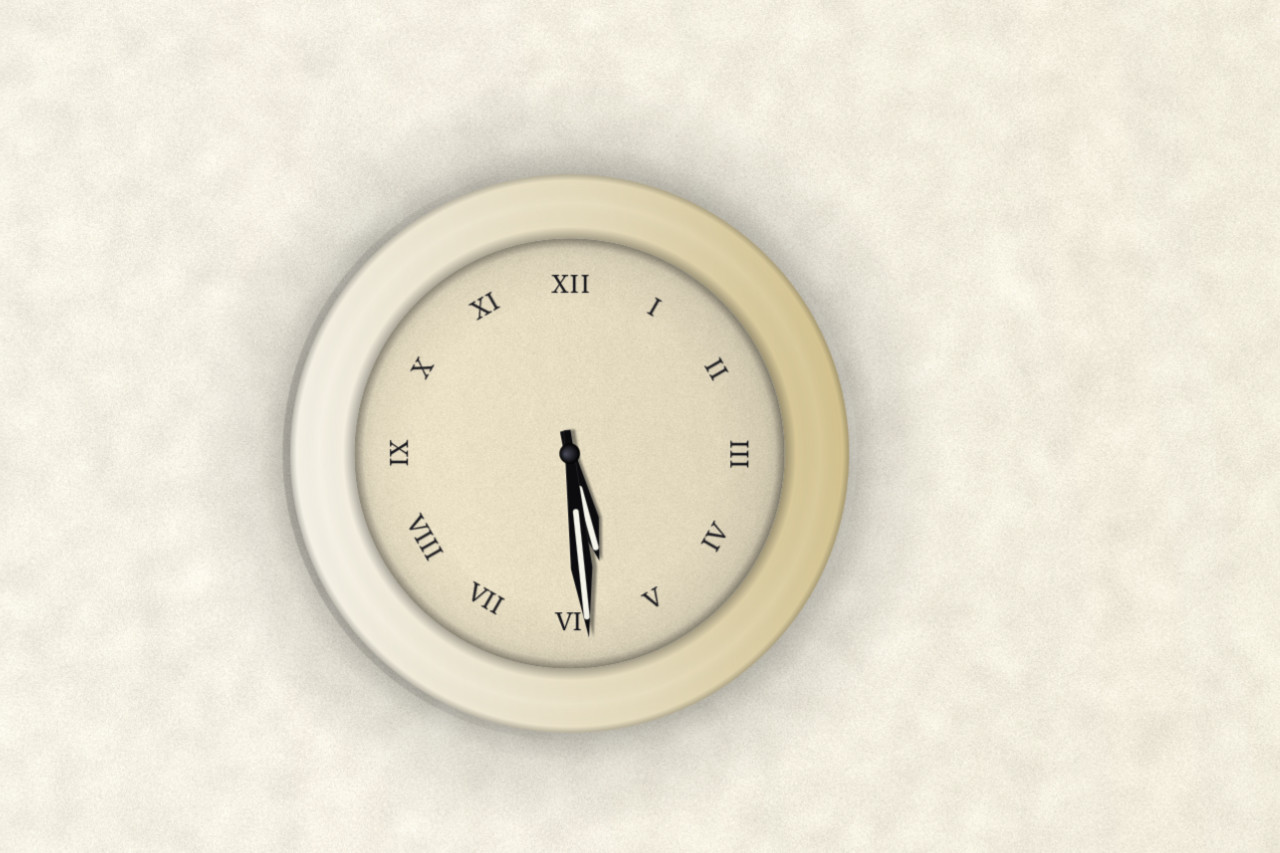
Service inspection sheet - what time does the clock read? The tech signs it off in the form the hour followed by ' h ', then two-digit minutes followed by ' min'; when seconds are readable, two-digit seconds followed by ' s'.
5 h 29 min
